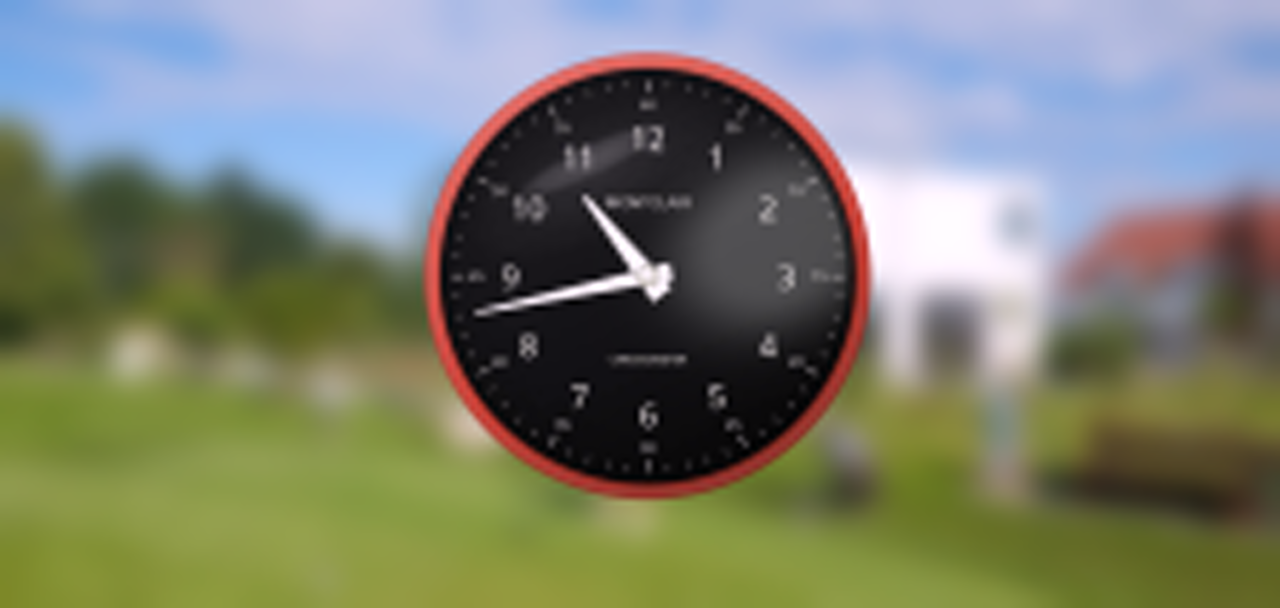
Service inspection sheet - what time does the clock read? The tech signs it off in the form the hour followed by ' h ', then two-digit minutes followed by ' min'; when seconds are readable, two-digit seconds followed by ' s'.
10 h 43 min
